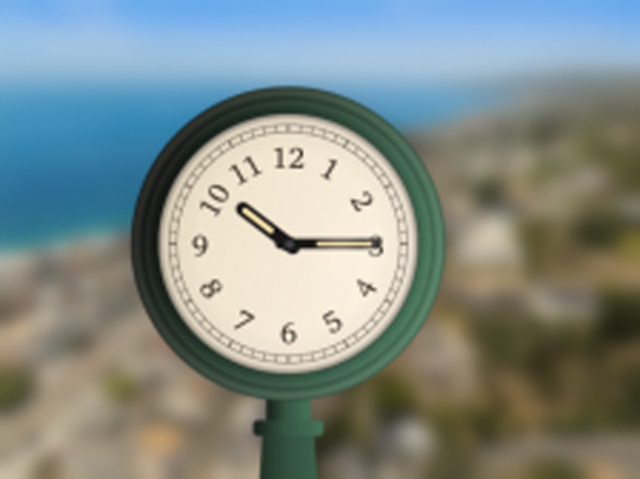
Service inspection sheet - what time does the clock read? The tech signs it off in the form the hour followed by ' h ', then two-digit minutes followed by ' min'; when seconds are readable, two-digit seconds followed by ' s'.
10 h 15 min
